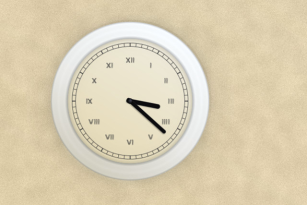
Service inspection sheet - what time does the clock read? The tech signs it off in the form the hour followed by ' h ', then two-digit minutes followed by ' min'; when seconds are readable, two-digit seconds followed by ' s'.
3 h 22 min
